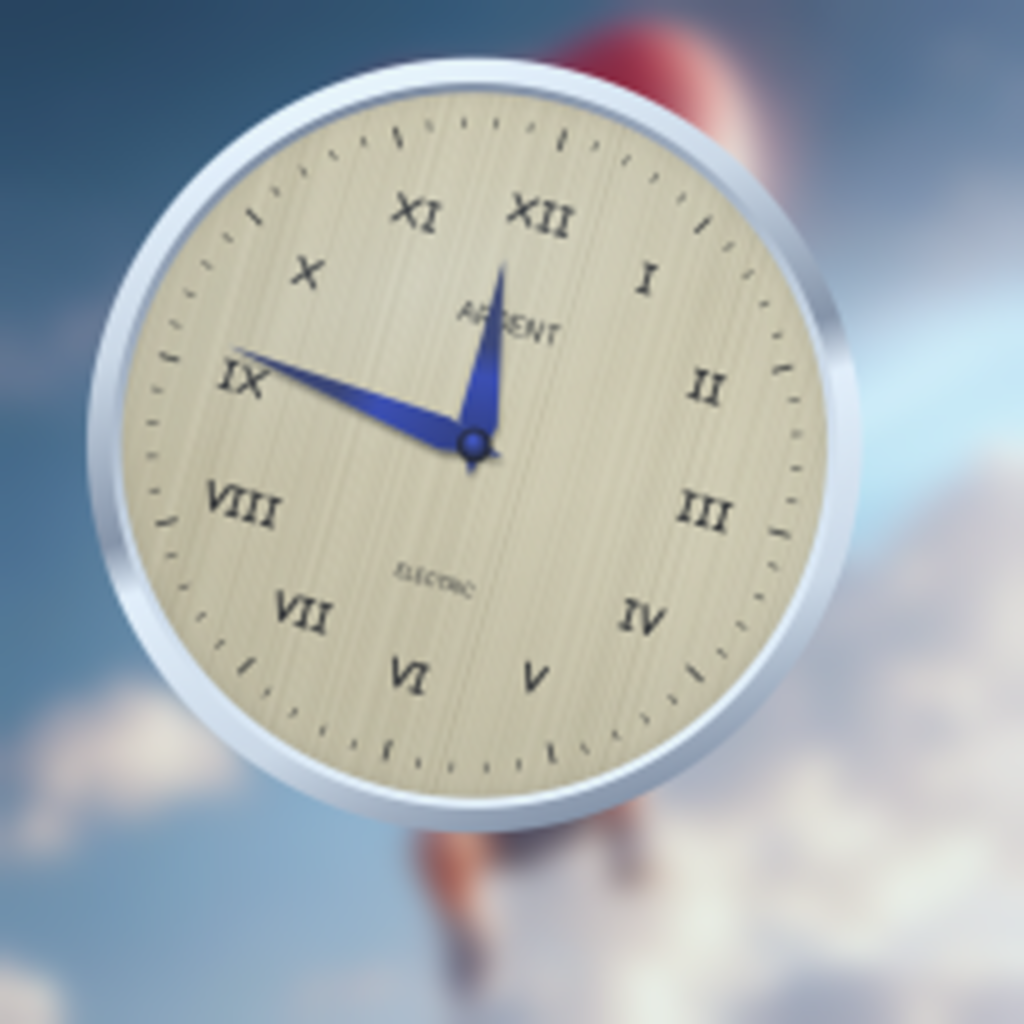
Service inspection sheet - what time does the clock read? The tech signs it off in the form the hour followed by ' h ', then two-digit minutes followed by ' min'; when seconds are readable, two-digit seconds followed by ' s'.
11 h 46 min
